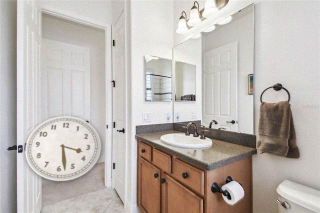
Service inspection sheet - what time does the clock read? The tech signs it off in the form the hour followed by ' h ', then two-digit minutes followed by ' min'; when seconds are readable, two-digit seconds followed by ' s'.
3 h 28 min
